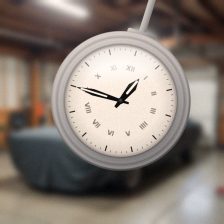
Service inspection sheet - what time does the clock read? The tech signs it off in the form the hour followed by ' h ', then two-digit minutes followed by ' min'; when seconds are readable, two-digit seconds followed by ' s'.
12 h 45 min
